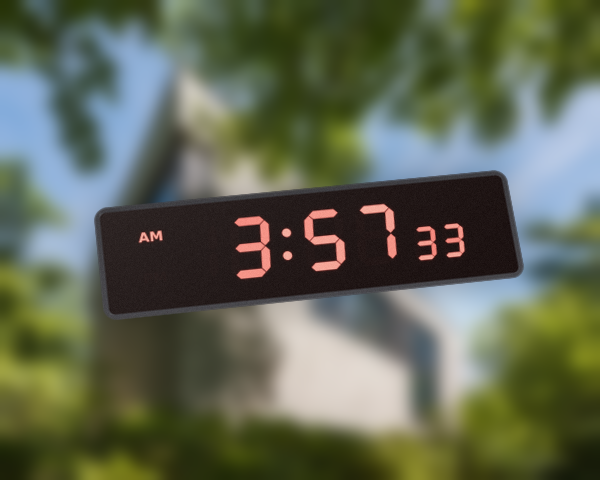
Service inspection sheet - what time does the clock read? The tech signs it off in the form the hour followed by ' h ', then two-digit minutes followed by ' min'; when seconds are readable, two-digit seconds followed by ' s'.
3 h 57 min 33 s
